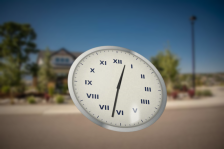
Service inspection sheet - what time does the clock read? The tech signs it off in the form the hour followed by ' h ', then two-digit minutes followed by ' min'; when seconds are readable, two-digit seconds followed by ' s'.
12 h 32 min
